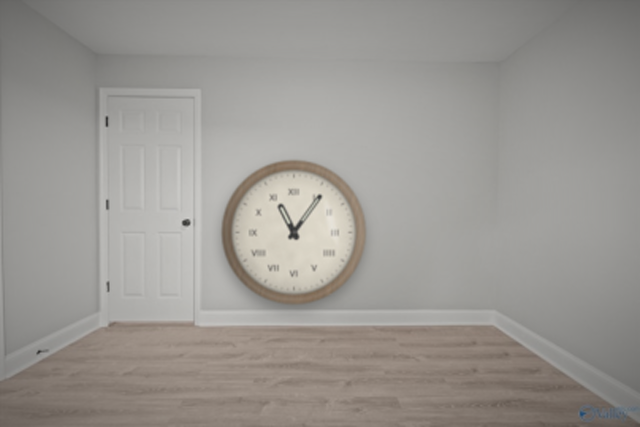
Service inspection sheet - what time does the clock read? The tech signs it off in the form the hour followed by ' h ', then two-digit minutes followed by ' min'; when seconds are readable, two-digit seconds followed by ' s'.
11 h 06 min
